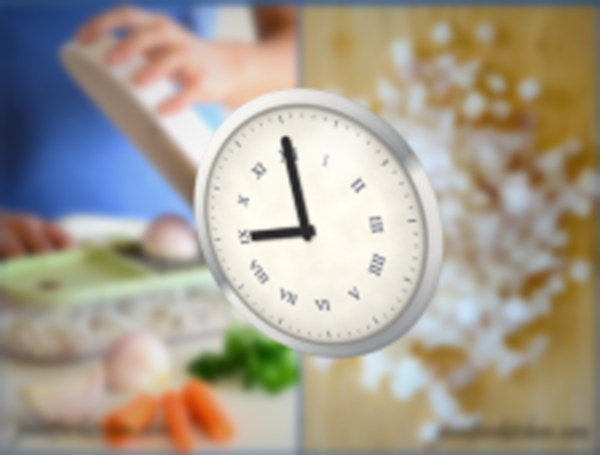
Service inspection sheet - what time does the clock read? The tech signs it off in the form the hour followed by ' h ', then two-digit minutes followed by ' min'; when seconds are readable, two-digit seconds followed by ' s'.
9 h 00 min
